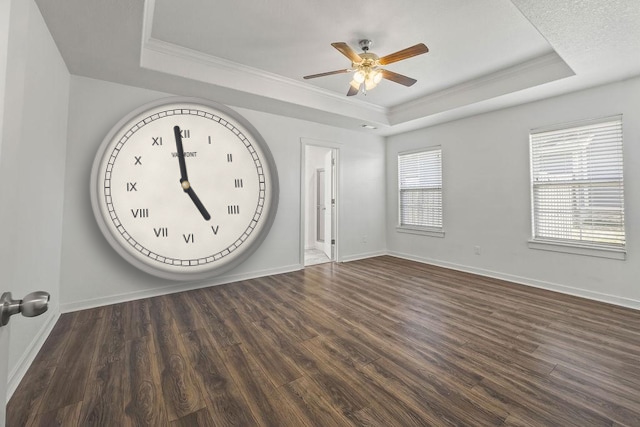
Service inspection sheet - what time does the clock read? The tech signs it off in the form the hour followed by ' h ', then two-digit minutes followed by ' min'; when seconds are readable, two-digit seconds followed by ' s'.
4 h 59 min
